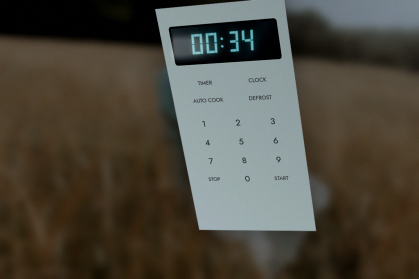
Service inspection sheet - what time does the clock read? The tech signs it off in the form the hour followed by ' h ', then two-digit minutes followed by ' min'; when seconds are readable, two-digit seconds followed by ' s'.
0 h 34 min
